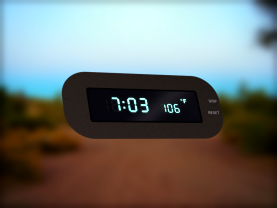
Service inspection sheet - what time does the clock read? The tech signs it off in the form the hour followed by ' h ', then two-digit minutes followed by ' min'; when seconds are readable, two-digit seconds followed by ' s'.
7 h 03 min
